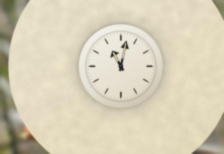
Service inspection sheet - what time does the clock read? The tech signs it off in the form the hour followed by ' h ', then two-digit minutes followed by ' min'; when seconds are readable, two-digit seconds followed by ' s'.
11 h 02 min
